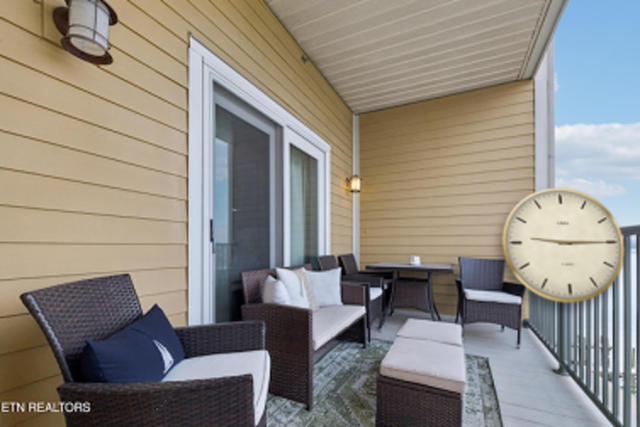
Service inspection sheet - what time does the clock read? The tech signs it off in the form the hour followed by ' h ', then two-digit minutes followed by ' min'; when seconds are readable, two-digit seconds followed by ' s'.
9 h 15 min
